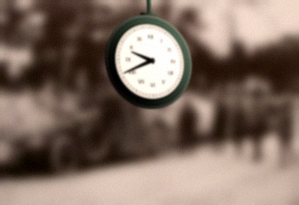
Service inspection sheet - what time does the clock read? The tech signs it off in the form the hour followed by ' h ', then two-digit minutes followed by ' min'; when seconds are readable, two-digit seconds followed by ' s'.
9 h 41 min
